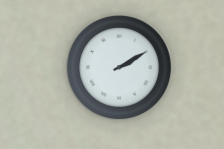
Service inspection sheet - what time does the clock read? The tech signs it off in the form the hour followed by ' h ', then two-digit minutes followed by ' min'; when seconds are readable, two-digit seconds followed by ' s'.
2 h 10 min
